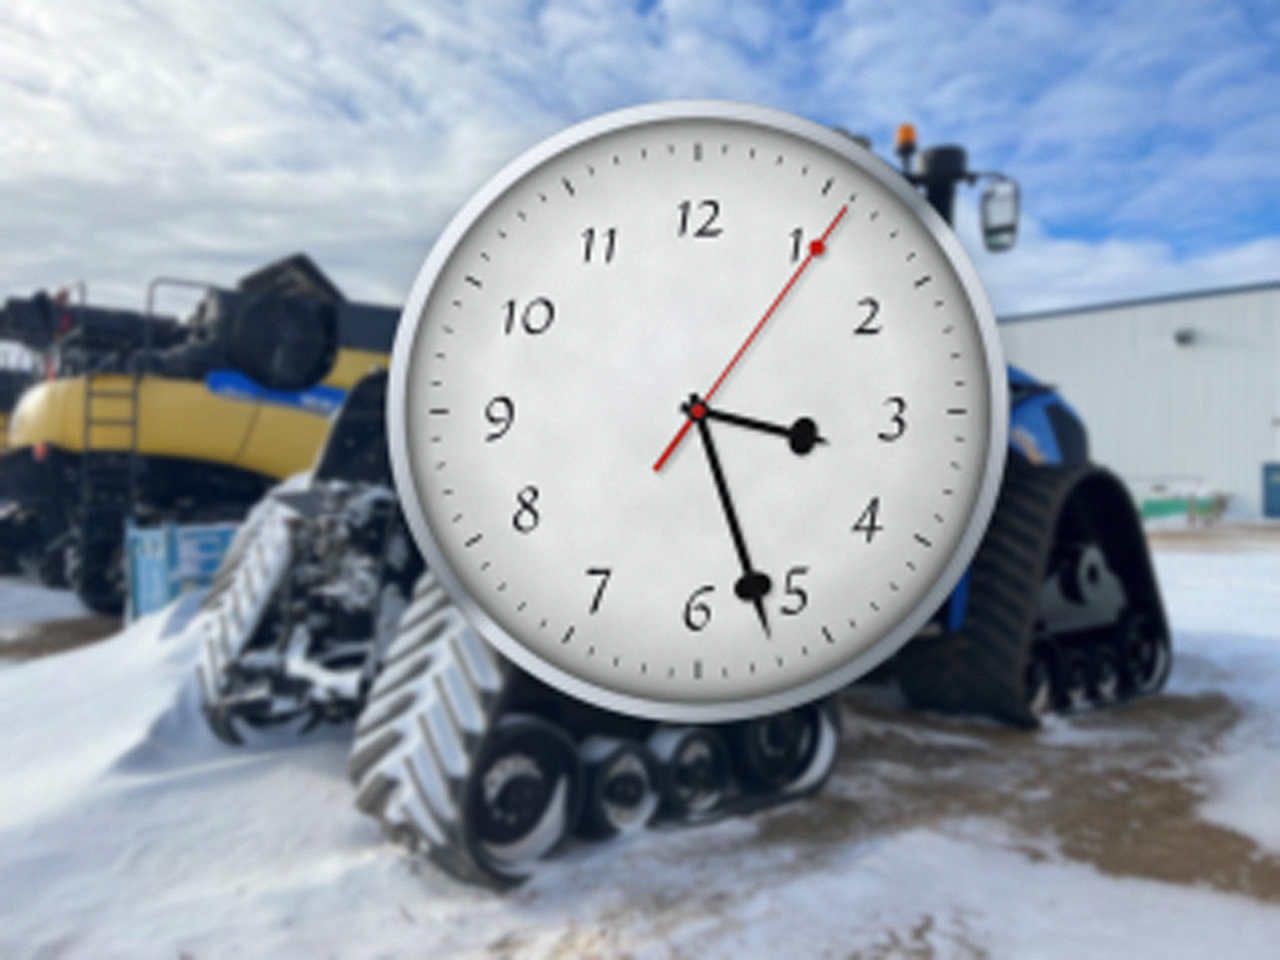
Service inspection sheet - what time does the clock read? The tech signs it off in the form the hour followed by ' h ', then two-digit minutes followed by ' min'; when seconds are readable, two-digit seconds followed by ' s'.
3 h 27 min 06 s
